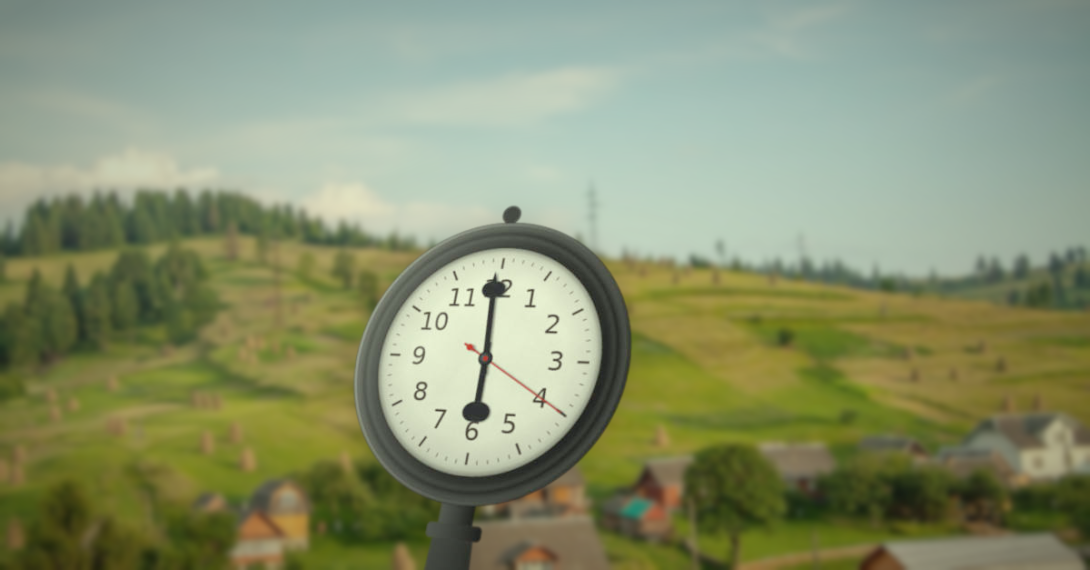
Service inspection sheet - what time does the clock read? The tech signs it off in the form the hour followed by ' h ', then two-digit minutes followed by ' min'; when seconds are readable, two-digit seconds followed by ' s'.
5 h 59 min 20 s
